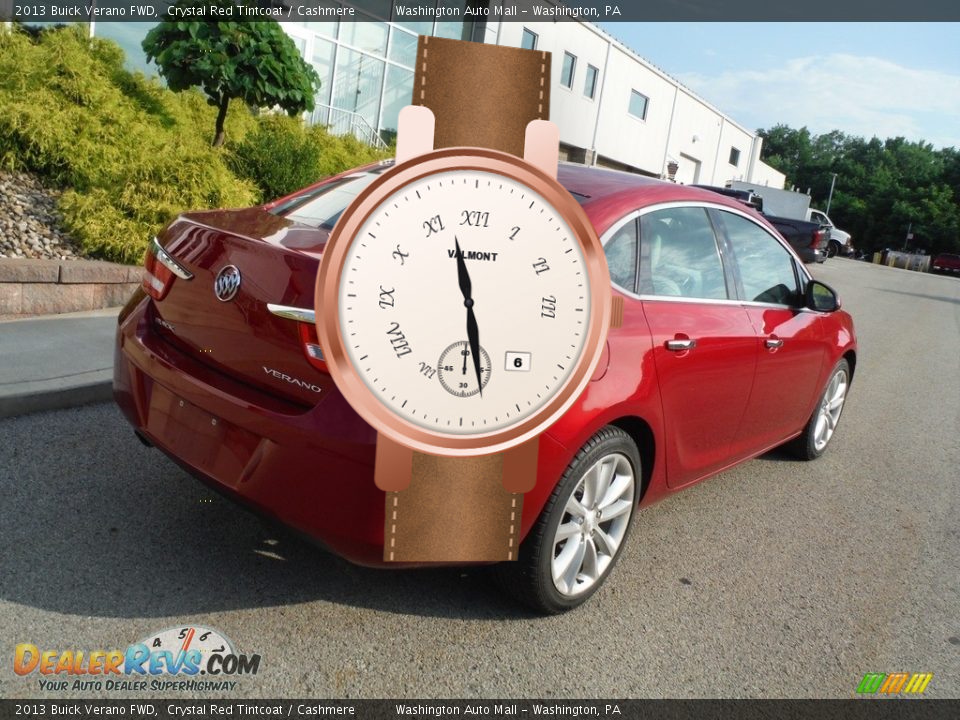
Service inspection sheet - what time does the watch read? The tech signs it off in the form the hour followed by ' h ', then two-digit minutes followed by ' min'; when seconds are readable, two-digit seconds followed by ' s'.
11 h 28 min
